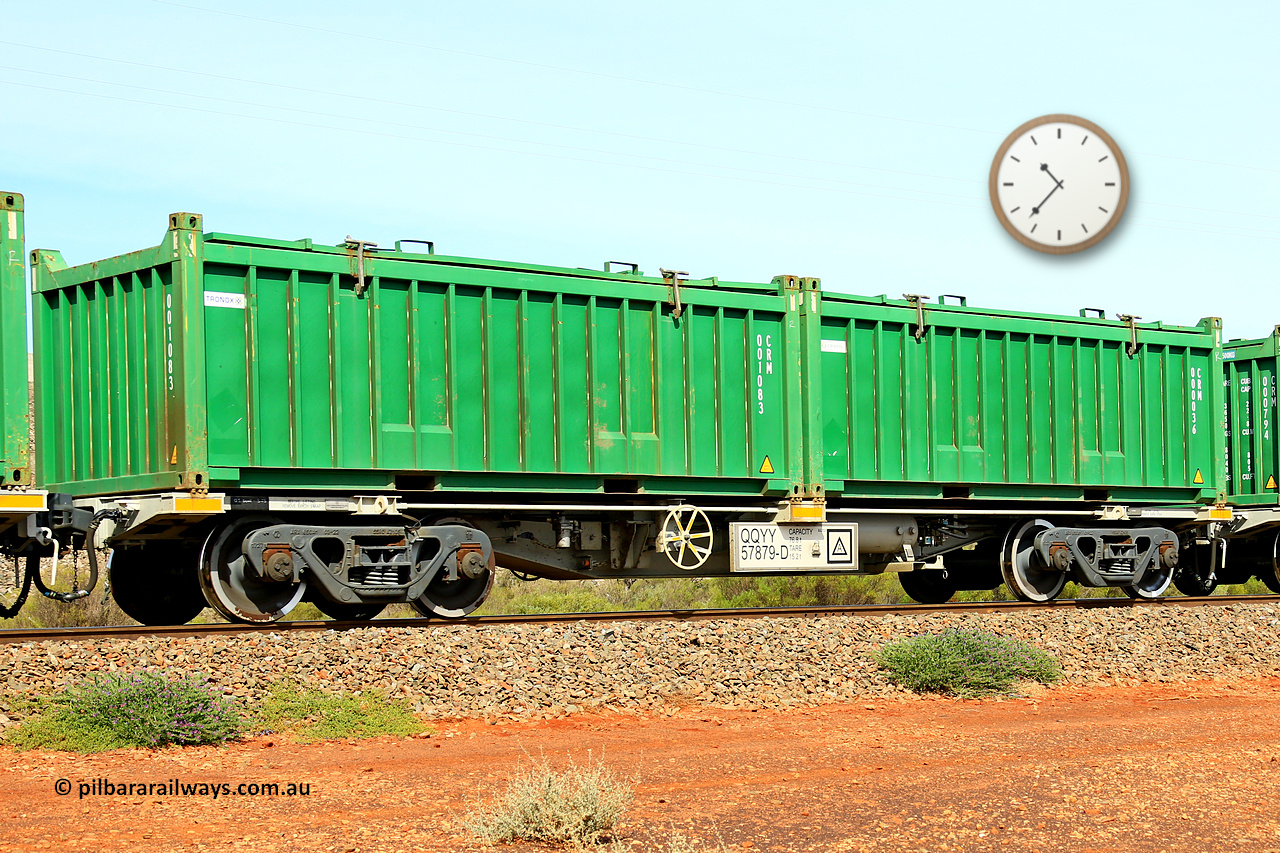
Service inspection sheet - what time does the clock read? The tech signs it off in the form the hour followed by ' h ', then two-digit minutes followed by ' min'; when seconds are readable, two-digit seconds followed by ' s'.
10 h 37 min
